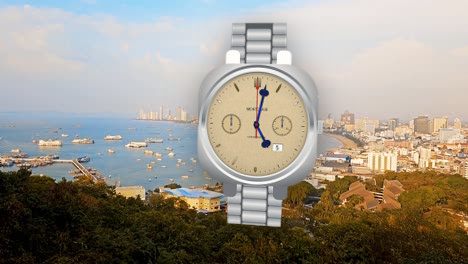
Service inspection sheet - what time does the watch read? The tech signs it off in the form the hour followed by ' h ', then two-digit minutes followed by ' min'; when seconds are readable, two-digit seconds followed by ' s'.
5 h 02 min
